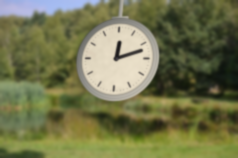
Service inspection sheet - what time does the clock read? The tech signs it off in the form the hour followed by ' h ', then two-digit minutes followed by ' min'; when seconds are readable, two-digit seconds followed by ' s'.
12 h 12 min
